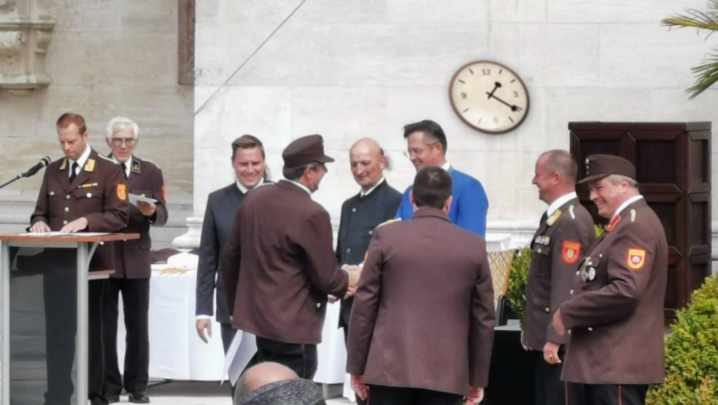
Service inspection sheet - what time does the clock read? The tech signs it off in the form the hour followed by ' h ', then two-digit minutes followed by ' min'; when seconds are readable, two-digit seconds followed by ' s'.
1 h 21 min
